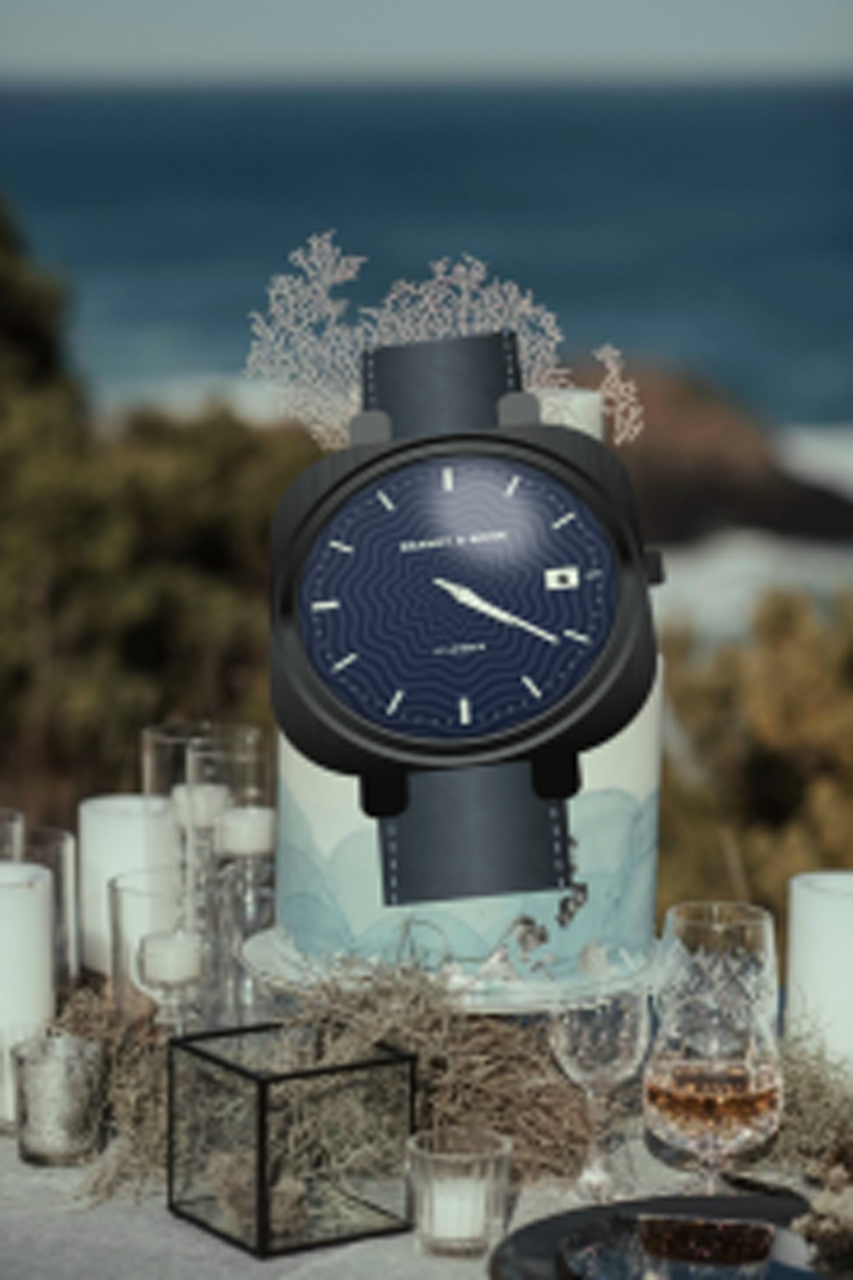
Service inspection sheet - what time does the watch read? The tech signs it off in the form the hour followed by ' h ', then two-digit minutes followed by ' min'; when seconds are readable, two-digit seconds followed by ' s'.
4 h 21 min
